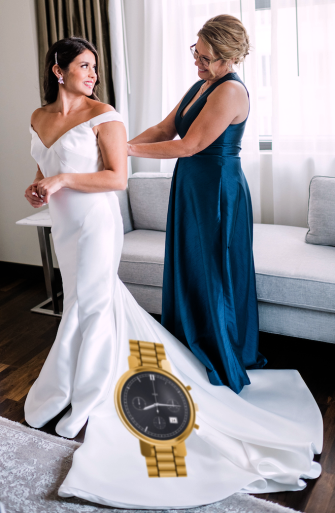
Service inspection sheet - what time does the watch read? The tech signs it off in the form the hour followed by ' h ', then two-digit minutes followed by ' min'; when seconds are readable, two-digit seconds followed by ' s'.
8 h 15 min
